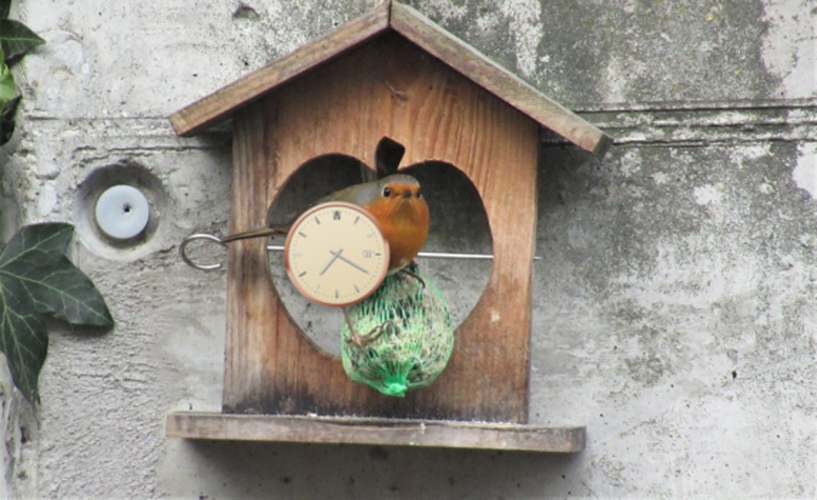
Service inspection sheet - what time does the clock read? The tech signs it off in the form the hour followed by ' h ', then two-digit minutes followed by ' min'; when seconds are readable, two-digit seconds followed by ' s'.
7 h 20 min
